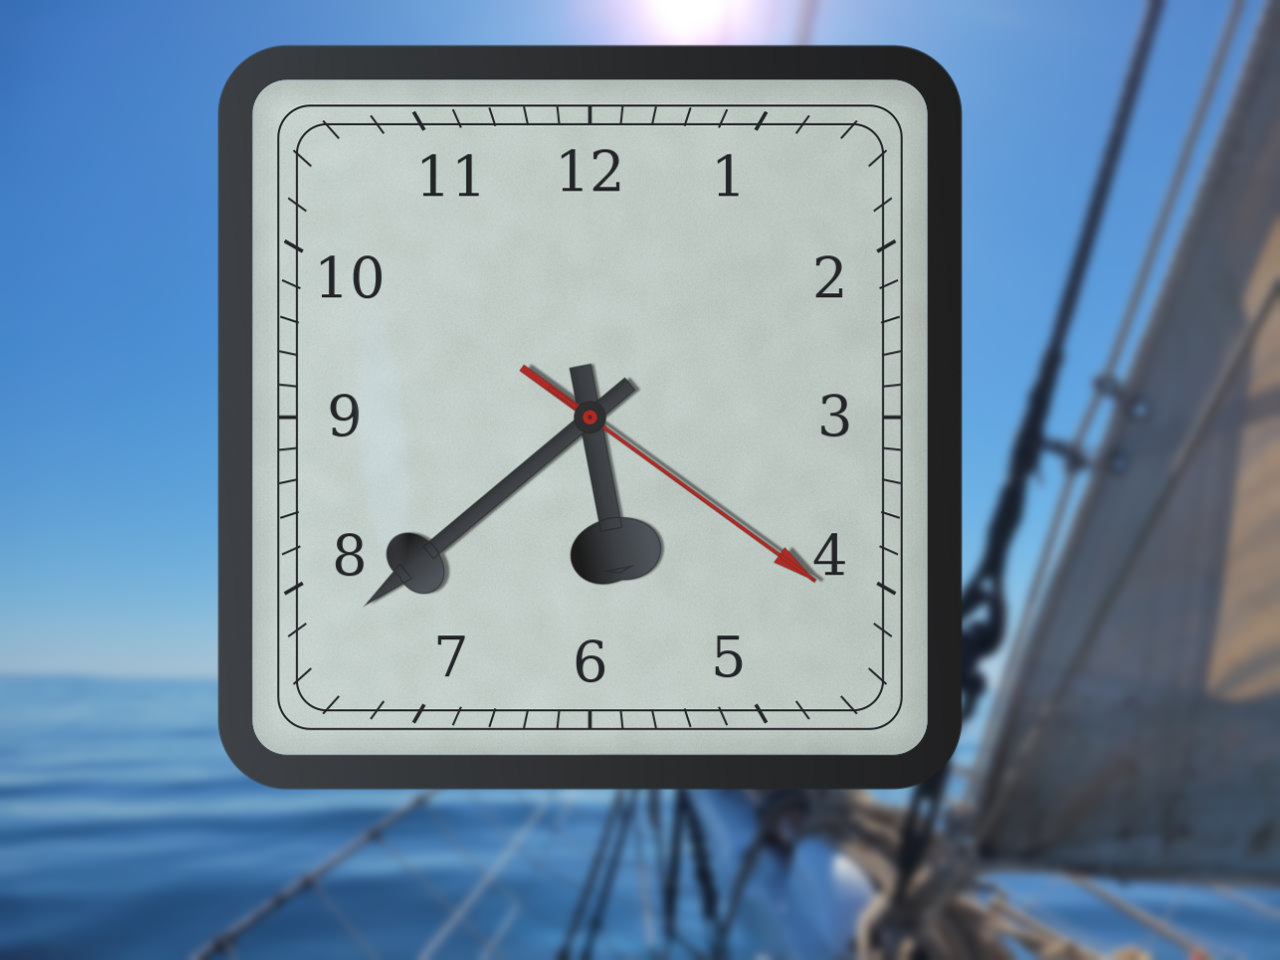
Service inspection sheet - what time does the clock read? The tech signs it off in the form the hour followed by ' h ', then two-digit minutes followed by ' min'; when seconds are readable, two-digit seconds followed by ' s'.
5 h 38 min 21 s
